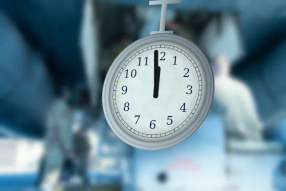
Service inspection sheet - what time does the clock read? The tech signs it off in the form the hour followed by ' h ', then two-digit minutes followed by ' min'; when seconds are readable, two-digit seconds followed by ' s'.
11 h 59 min
